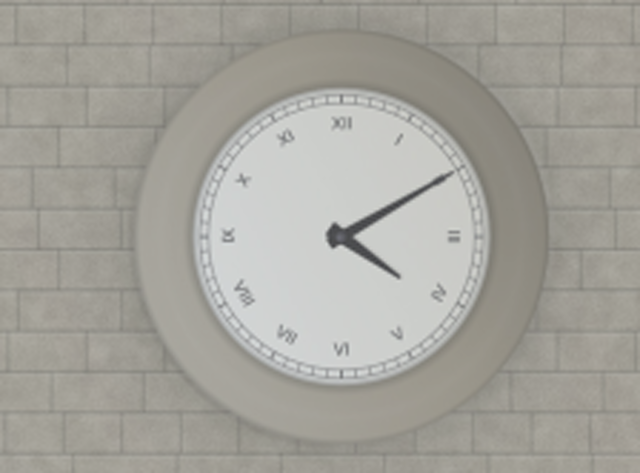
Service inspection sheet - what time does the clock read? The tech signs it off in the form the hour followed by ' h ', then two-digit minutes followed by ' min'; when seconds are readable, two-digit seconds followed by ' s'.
4 h 10 min
